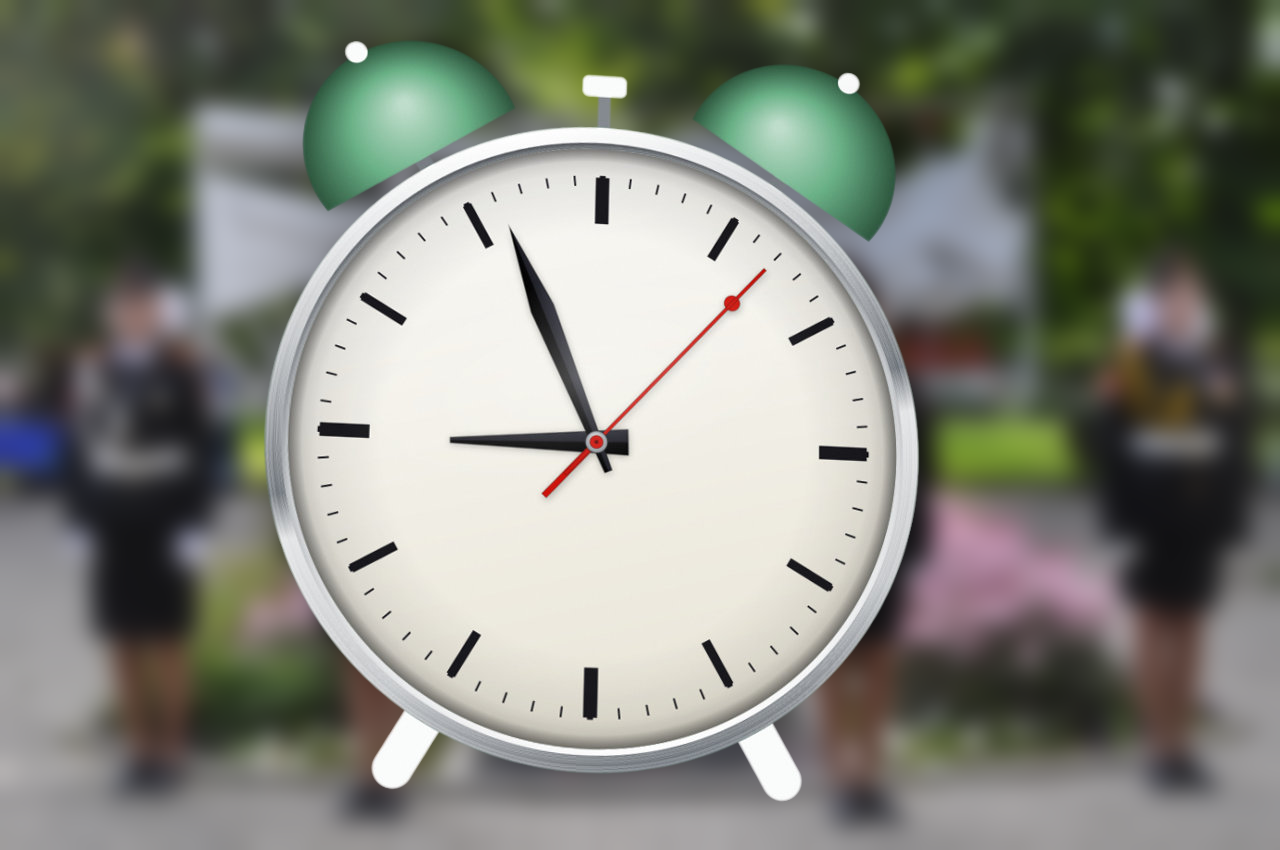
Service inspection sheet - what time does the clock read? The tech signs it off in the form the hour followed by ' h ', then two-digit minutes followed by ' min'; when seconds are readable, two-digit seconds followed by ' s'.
8 h 56 min 07 s
